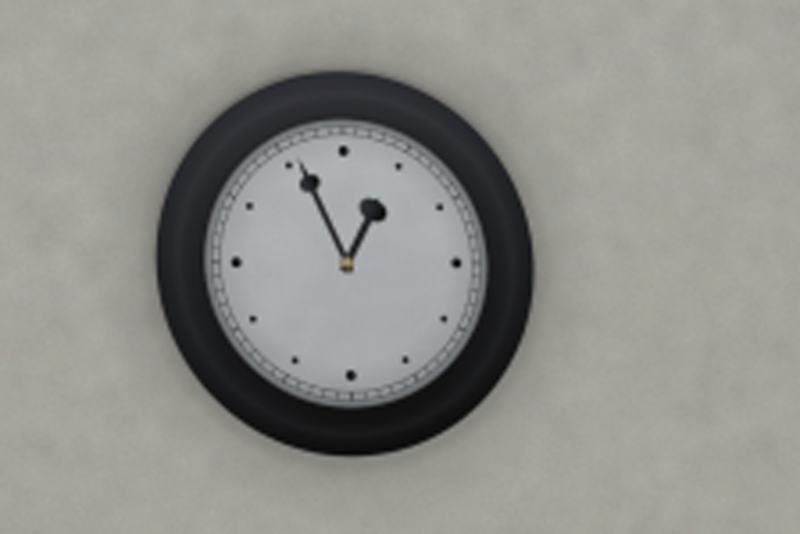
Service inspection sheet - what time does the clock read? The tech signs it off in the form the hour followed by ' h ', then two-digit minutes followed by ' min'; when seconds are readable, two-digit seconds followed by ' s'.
12 h 56 min
